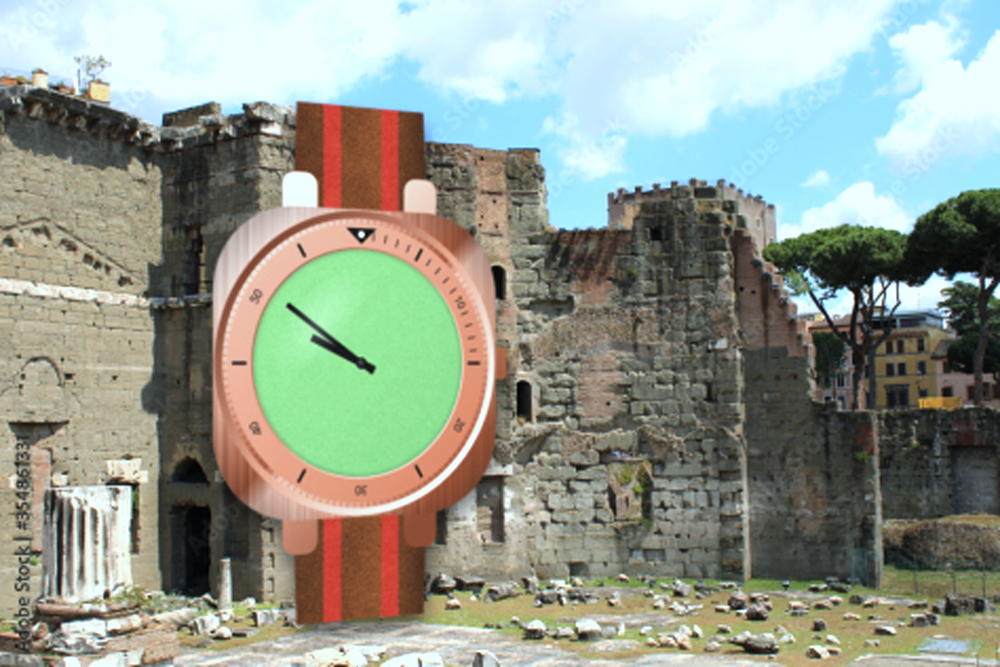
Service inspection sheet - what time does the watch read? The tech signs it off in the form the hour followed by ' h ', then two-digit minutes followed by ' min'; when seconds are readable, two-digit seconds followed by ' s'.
9 h 51 min
